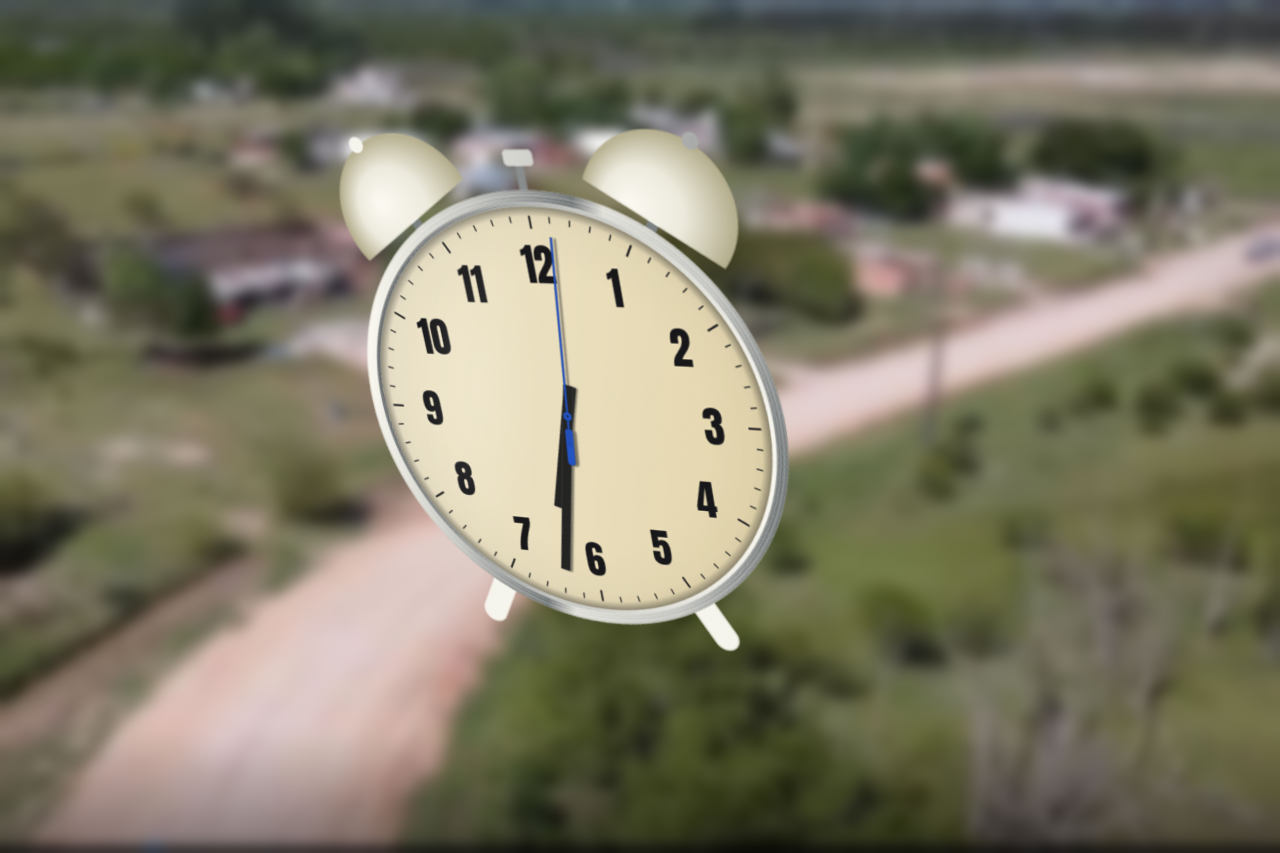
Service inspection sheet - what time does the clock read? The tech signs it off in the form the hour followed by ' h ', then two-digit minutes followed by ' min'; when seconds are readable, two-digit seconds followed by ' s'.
6 h 32 min 01 s
